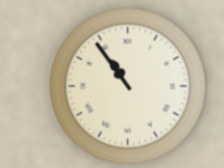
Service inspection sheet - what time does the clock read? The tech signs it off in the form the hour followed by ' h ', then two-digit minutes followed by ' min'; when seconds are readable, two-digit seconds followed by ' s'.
10 h 54 min
